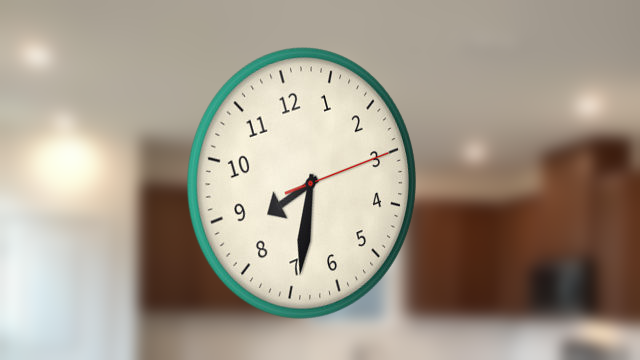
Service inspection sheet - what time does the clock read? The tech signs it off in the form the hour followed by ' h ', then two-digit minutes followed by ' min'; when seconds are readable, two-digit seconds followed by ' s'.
8 h 34 min 15 s
